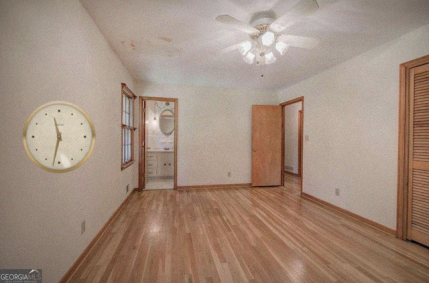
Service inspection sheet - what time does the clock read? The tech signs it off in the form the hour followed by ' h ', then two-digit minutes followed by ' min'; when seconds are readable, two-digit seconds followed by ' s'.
11 h 32 min
